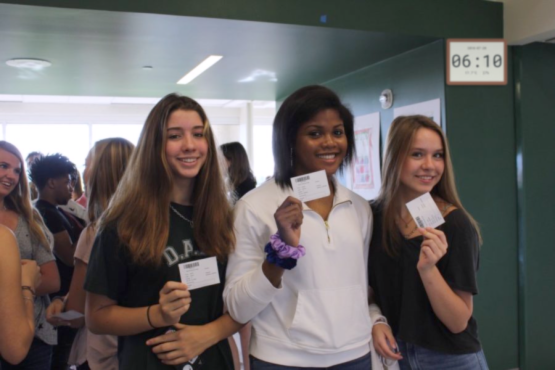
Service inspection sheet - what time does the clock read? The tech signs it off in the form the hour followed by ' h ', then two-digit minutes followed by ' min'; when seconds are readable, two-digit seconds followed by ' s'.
6 h 10 min
